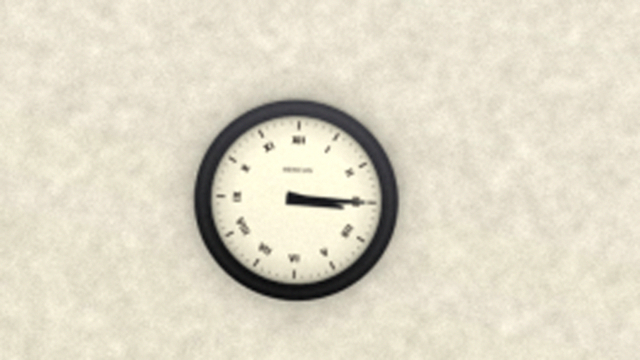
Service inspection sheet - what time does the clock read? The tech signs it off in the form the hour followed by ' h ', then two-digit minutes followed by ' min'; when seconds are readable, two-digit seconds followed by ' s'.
3 h 15 min
